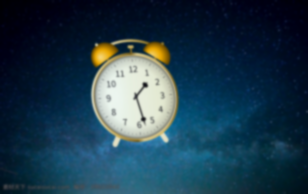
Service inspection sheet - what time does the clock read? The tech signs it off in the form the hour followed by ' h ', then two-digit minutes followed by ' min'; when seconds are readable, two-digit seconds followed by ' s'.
1 h 28 min
